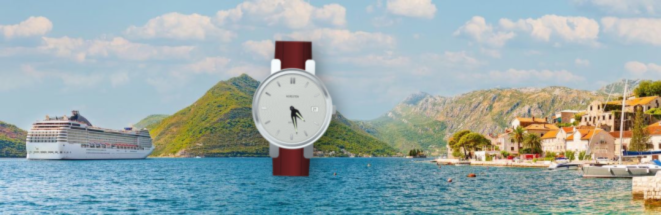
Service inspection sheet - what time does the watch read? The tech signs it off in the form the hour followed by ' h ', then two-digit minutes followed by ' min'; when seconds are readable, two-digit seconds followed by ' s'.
4 h 28 min
